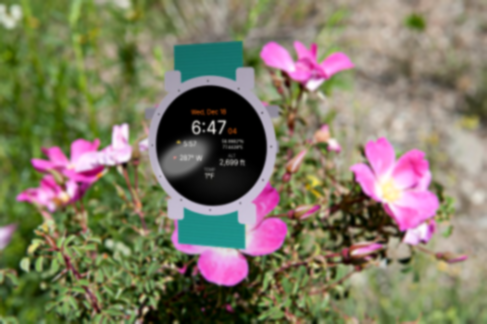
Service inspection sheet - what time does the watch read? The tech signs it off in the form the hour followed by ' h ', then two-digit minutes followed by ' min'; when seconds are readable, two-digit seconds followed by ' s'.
6 h 47 min
